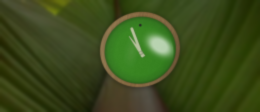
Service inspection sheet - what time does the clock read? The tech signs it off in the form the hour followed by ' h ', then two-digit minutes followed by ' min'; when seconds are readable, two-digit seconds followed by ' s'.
10 h 57 min
